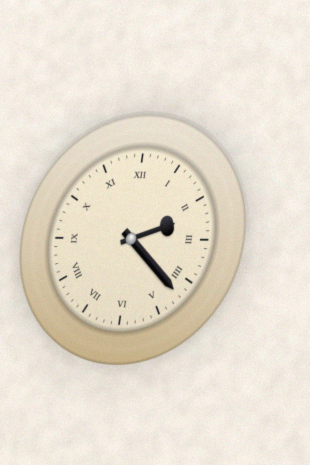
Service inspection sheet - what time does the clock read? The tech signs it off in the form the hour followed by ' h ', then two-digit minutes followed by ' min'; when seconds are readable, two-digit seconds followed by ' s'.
2 h 22 min
